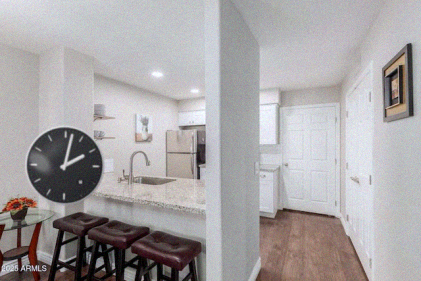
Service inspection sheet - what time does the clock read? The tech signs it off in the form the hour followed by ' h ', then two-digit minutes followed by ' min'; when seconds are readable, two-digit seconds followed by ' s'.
2 h 02 min
